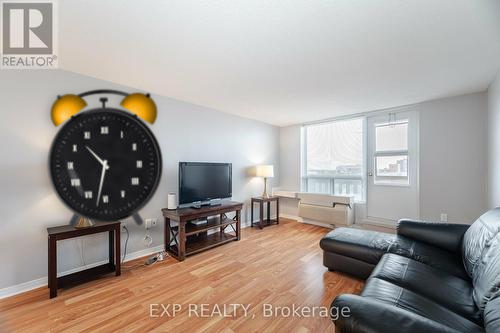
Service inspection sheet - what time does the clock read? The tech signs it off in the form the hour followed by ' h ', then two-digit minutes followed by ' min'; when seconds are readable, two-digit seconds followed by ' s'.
10 h 32 min
